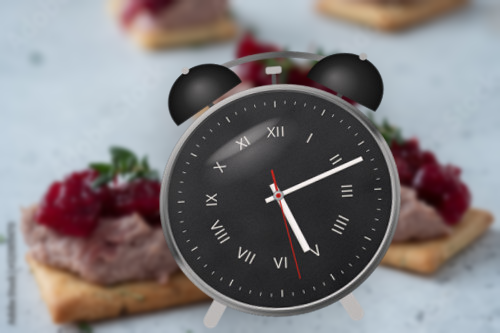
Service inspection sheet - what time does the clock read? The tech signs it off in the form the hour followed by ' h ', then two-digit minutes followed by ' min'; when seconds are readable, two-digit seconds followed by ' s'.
5 h 11 min 28 s
